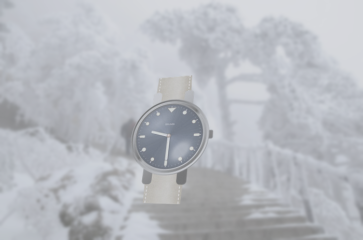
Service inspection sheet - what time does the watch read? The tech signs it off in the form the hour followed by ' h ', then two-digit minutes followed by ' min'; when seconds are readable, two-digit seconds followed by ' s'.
9 h 30 min
